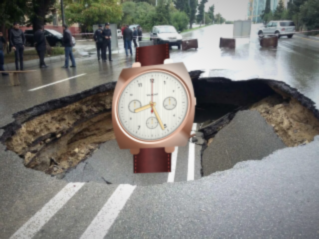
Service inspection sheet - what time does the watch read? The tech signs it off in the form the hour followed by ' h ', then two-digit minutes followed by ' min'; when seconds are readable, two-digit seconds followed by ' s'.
8 h 26 min
